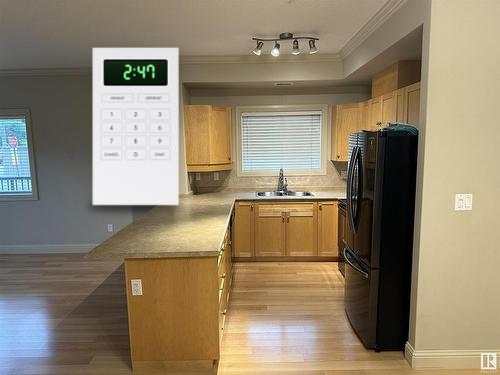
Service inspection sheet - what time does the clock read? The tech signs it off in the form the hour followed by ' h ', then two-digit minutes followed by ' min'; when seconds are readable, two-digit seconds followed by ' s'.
2 h 47 min
